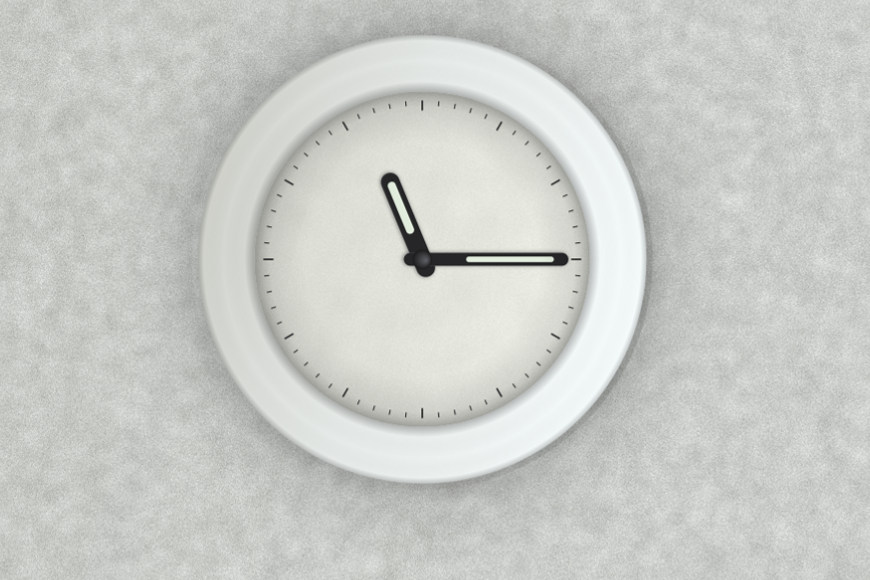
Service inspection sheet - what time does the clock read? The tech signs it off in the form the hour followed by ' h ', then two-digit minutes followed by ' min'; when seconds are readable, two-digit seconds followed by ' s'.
11 h 15 min
